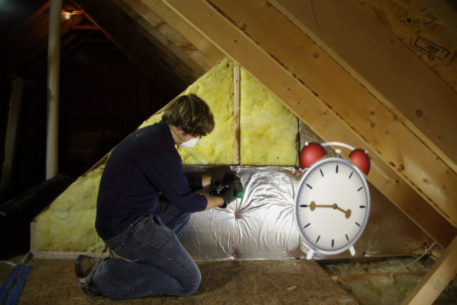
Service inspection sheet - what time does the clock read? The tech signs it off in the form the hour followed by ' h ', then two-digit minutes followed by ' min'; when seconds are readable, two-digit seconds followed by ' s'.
3 h 45 min
